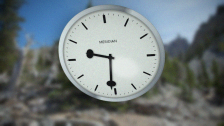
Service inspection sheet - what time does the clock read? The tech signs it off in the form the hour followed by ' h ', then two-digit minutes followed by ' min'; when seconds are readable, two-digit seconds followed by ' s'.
9 h 31 min
